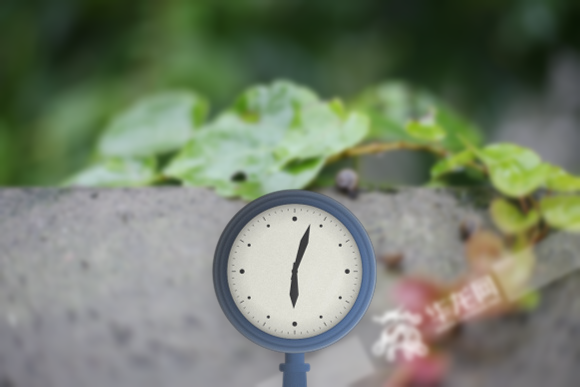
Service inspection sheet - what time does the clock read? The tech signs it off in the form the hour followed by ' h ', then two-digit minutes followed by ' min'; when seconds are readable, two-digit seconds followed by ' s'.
6 h 03 min
